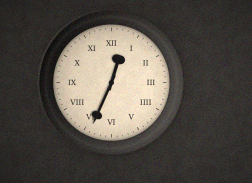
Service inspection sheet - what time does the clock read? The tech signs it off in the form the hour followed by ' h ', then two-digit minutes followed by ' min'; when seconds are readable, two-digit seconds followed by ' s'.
12 h 34 min
